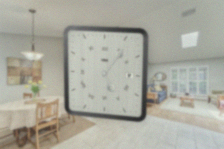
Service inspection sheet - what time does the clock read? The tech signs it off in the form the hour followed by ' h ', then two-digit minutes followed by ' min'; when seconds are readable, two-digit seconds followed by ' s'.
5 h 06 min
